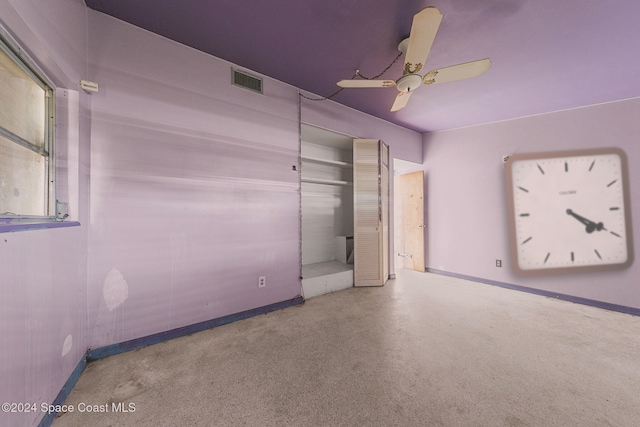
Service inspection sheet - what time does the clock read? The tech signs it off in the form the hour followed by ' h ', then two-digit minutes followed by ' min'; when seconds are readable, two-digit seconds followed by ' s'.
4 h 20 min
